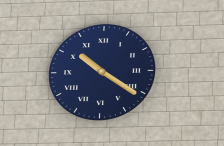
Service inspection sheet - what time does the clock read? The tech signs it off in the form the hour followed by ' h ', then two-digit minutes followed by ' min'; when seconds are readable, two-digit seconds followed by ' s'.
10 h 21 min
